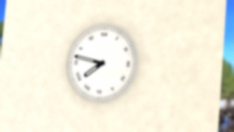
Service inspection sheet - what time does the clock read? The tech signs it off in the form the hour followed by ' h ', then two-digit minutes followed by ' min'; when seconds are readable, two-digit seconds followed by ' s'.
7 h 47 min
